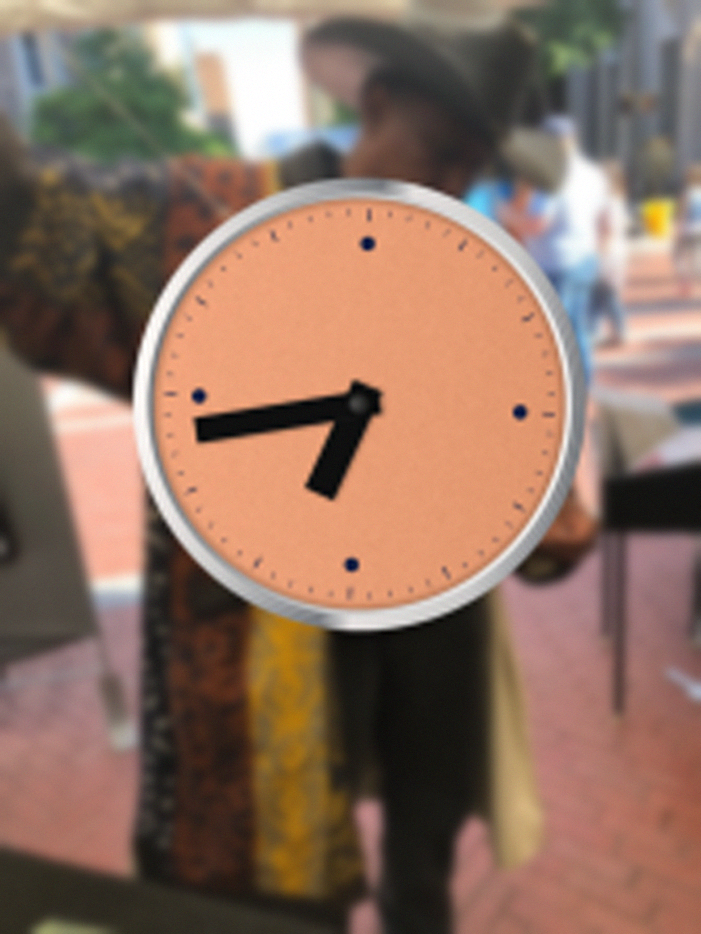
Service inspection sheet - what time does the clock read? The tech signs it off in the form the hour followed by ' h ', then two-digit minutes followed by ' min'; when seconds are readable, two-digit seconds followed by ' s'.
6 h 43 min
